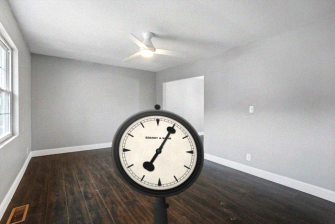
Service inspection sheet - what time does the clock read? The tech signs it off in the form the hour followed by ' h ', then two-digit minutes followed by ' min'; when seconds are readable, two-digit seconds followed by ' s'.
7 h 05 min
